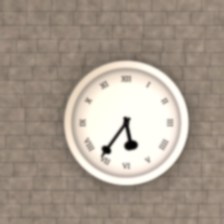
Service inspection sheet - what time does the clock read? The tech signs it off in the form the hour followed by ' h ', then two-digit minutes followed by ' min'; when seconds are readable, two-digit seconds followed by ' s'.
5 h 36 min
